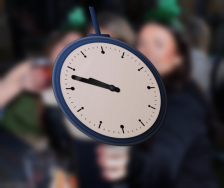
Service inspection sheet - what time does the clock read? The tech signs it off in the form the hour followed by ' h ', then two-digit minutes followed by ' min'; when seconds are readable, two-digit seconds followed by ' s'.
9 h 48 min
